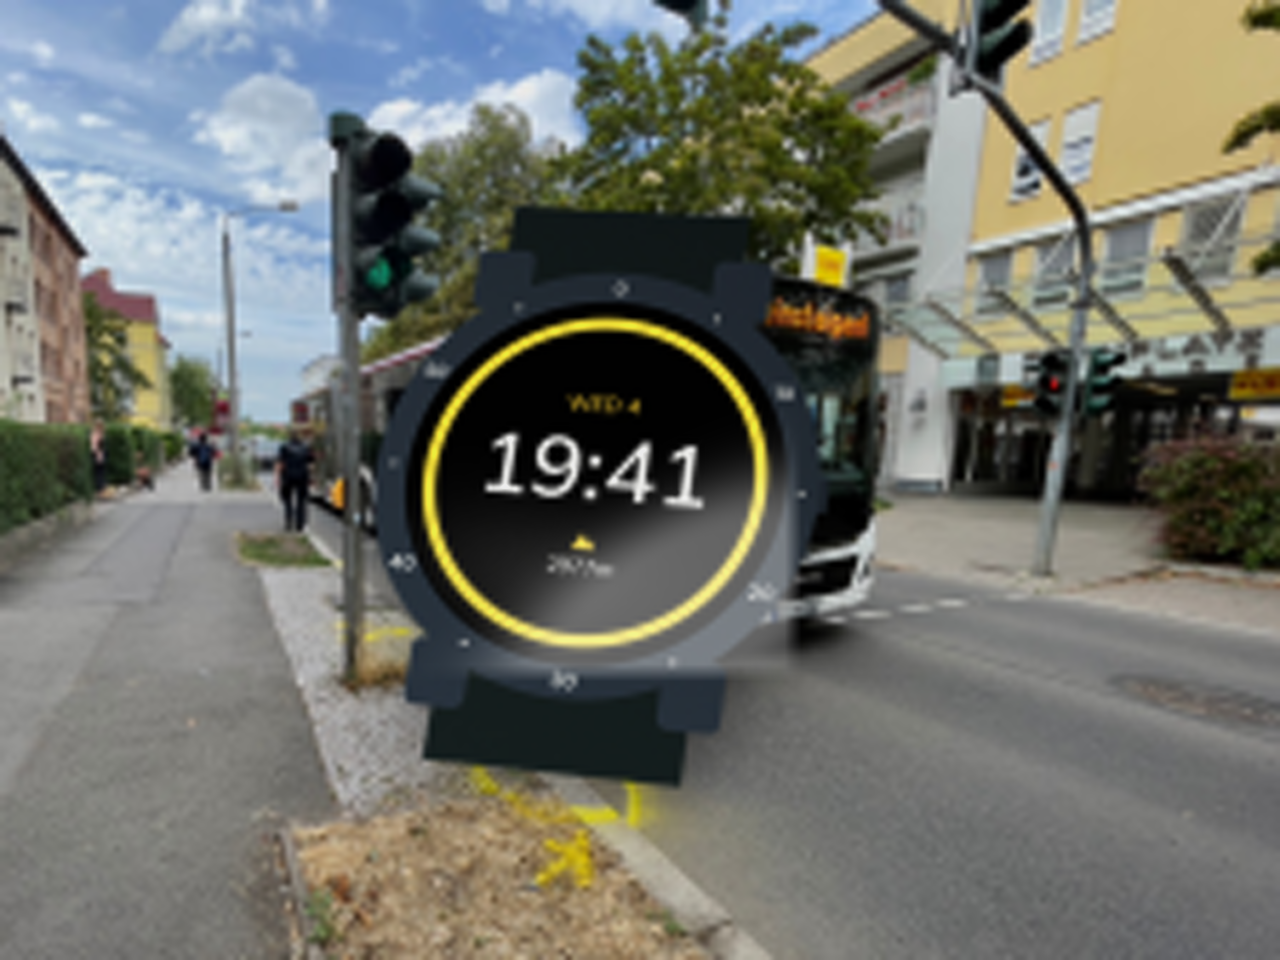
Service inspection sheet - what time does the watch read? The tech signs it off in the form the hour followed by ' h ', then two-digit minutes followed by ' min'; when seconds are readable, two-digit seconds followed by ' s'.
19 h 41 min
